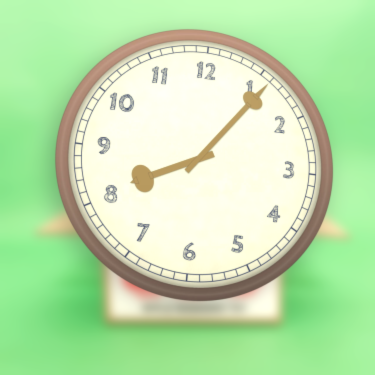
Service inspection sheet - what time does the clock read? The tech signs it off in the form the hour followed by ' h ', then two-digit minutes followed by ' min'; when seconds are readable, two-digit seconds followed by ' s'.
8 h 06 min
